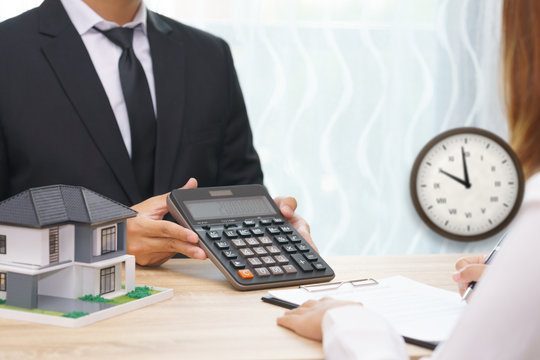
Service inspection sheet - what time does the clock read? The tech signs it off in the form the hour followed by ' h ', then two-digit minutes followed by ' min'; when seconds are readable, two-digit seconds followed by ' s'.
9 h 59 min
